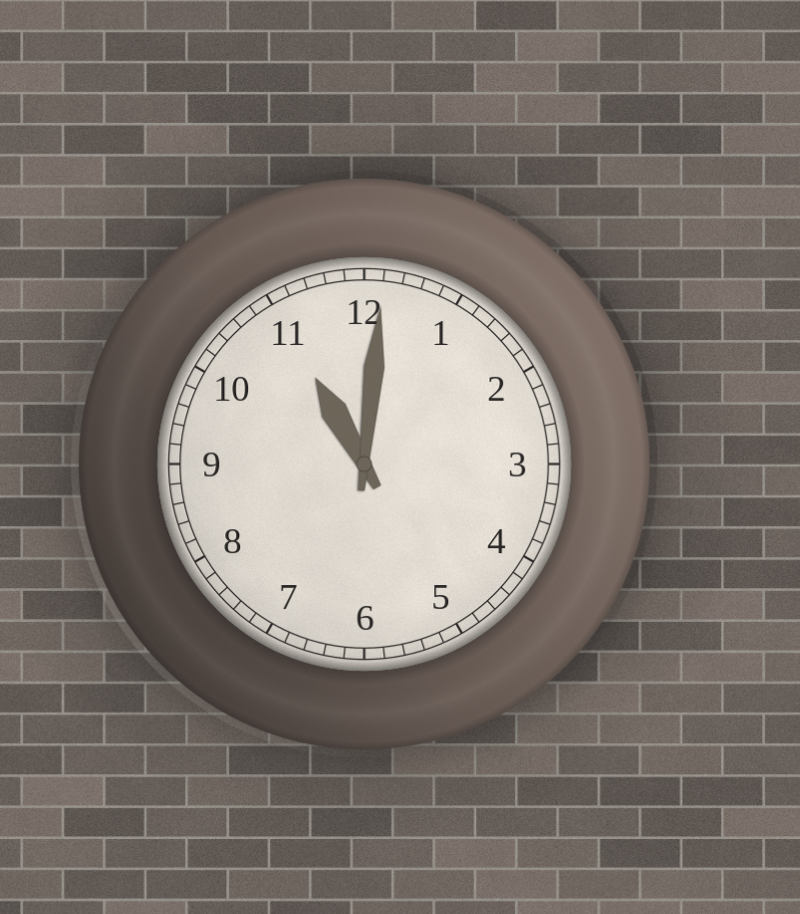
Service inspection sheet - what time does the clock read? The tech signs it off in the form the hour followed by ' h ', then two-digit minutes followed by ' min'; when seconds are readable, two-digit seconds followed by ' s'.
11 h 01 min
